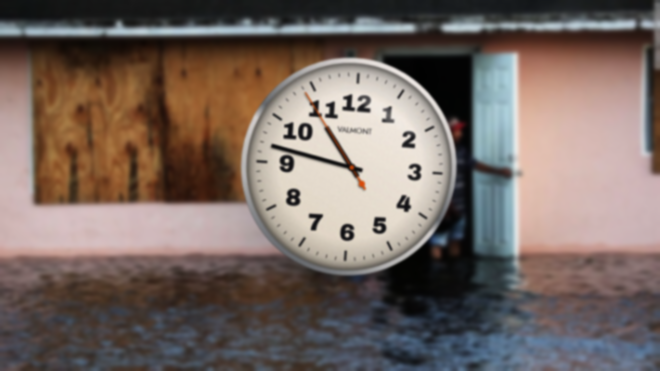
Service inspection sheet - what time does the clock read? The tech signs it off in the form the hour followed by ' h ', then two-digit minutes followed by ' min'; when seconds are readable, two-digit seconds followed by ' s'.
10 h 46 min 54 s
